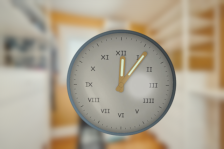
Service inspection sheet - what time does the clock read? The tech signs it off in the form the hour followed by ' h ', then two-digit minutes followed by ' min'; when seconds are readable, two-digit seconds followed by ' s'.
12 h 06 min
